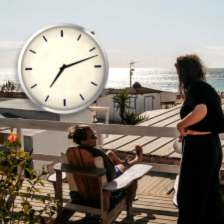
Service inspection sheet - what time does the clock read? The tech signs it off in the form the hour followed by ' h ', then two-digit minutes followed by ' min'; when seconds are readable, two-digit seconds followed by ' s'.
7 h 12 min
